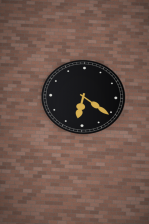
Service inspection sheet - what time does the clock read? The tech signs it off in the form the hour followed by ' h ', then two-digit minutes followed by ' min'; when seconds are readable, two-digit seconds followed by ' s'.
6 h 21 min
